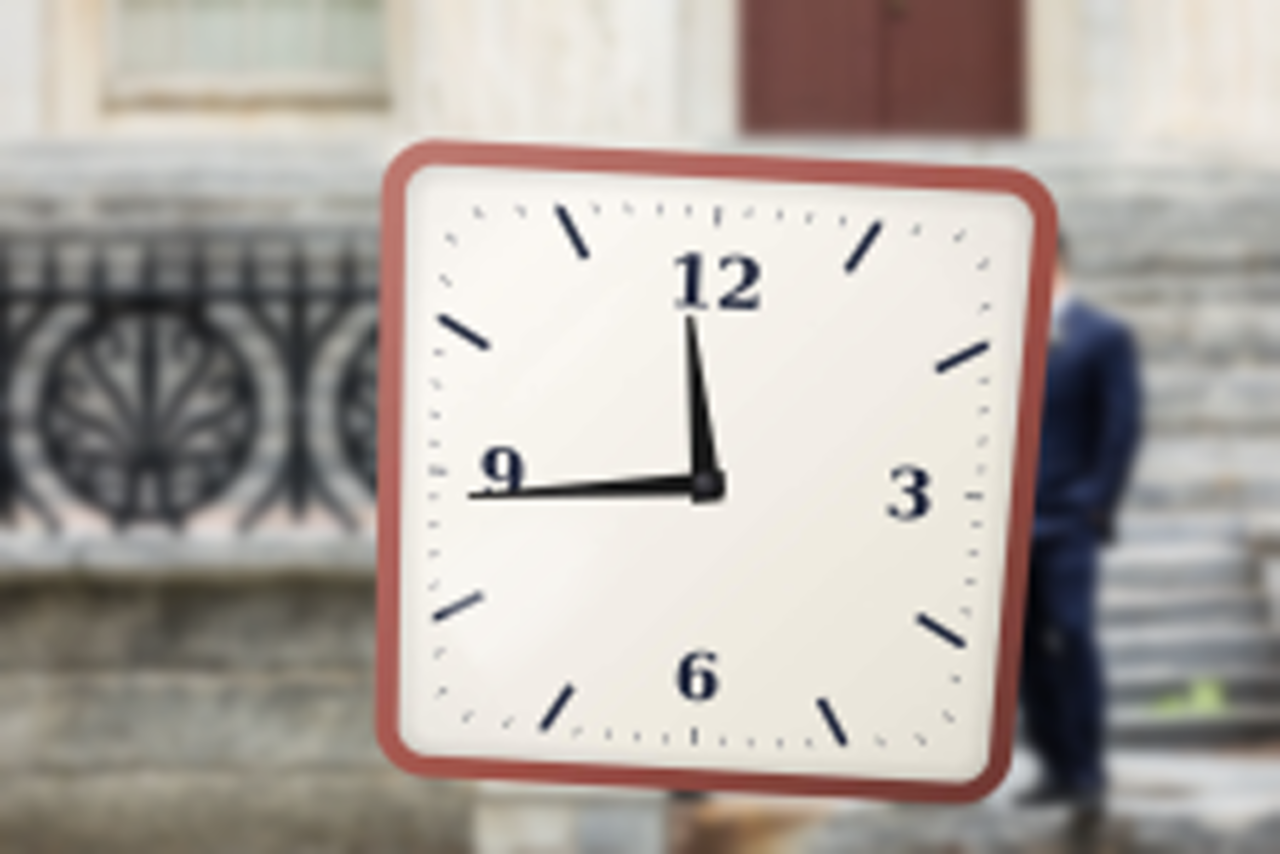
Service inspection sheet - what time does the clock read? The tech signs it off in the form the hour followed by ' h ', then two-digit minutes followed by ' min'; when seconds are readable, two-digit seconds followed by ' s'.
11 h 44 min
